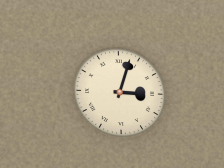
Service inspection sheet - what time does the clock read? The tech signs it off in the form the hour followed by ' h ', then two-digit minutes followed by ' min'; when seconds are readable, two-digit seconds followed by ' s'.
3 h 03 min
